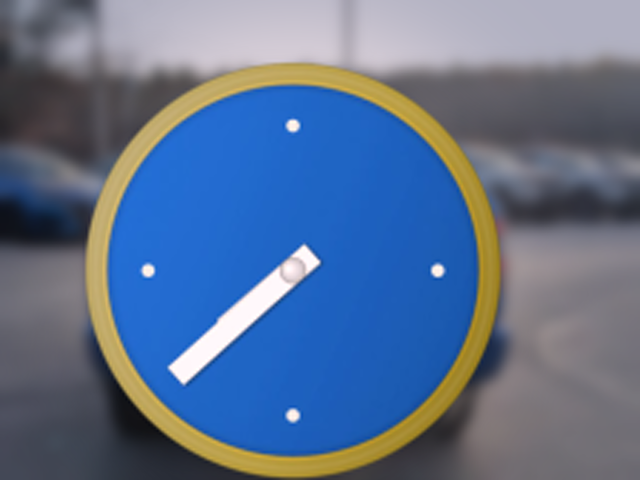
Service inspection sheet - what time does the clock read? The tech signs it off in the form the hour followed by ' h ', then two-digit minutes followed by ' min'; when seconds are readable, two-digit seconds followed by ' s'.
7 h 38 min
